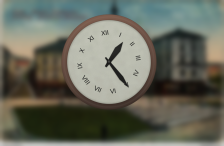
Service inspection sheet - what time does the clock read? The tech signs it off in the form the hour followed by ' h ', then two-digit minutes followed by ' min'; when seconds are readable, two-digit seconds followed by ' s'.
1 h 25 min
